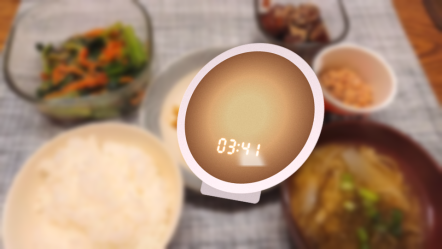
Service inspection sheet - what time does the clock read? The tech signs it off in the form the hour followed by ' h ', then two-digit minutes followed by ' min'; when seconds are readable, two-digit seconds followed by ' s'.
3 h 41 min
